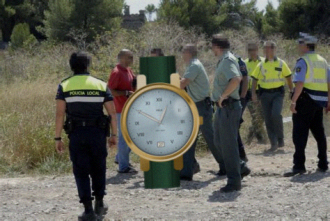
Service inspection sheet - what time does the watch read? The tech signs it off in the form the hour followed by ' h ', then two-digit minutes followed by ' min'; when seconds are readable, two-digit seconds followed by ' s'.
12 h 50 min
